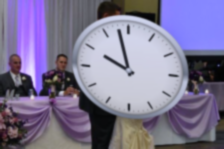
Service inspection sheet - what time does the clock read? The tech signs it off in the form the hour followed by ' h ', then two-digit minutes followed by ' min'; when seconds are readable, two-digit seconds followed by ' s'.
9 h 58 min
